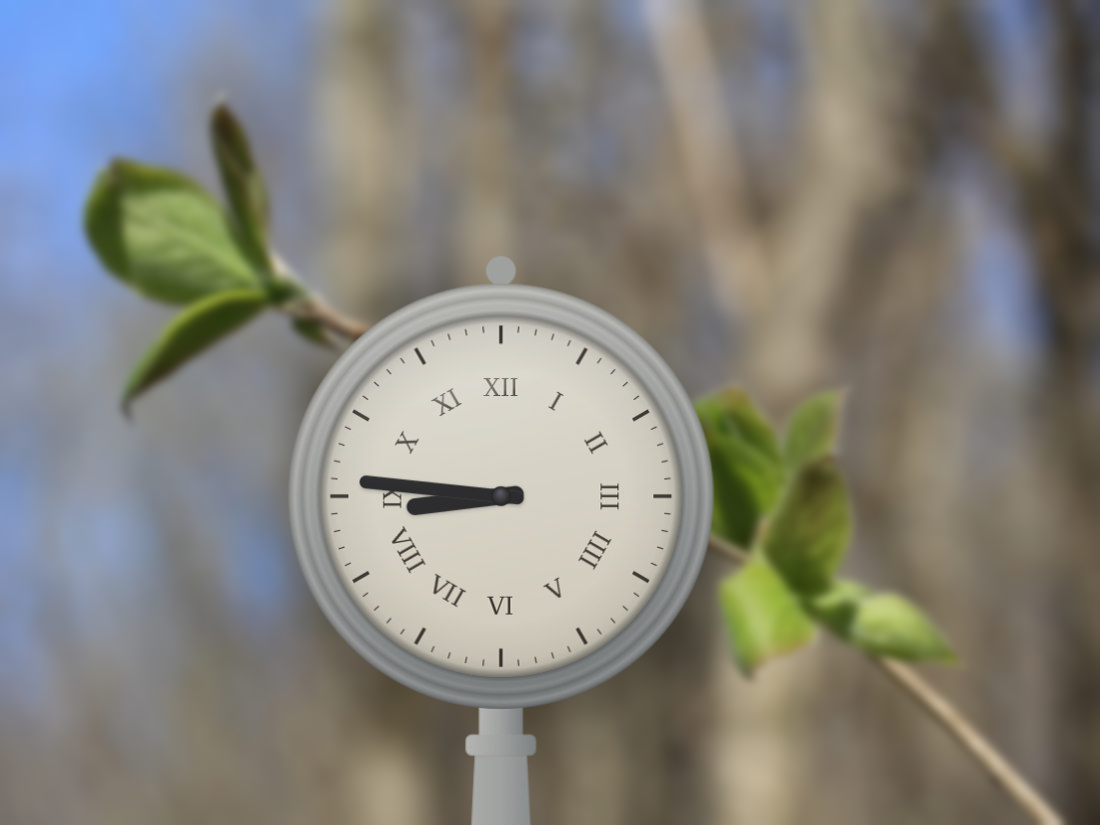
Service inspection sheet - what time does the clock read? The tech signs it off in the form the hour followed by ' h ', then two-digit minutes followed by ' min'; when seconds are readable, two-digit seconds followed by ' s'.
8 h 46 min
